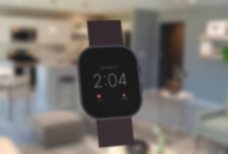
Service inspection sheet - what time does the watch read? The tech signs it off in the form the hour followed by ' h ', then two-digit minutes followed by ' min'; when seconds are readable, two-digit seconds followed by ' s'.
2 h 04 min
